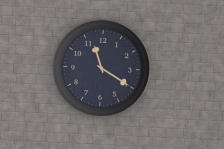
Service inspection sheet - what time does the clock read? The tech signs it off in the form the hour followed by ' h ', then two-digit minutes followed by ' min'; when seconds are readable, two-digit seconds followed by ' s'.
11 h 20 min
